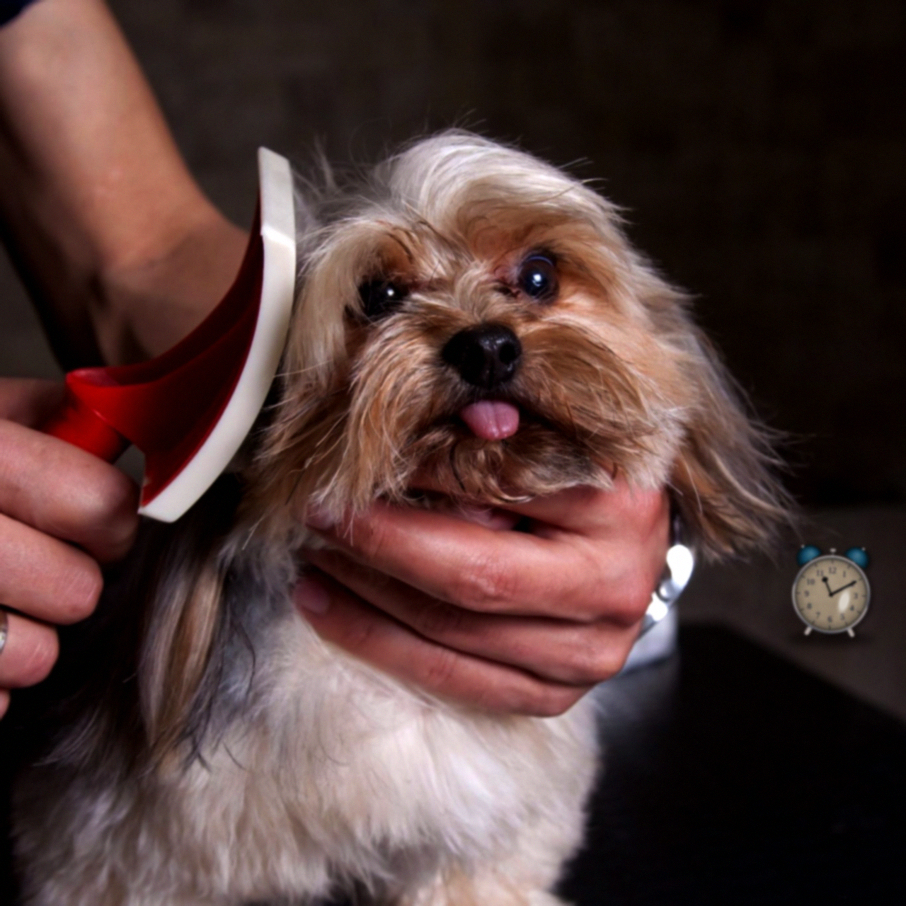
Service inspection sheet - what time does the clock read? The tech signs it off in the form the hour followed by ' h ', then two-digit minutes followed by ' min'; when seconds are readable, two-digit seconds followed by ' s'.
11 h 10 min
